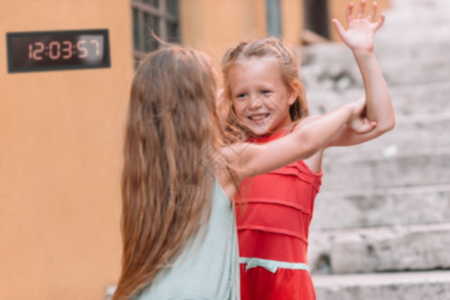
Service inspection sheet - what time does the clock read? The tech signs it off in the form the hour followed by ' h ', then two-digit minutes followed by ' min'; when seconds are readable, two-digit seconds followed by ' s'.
12 h 03 min 57 s
